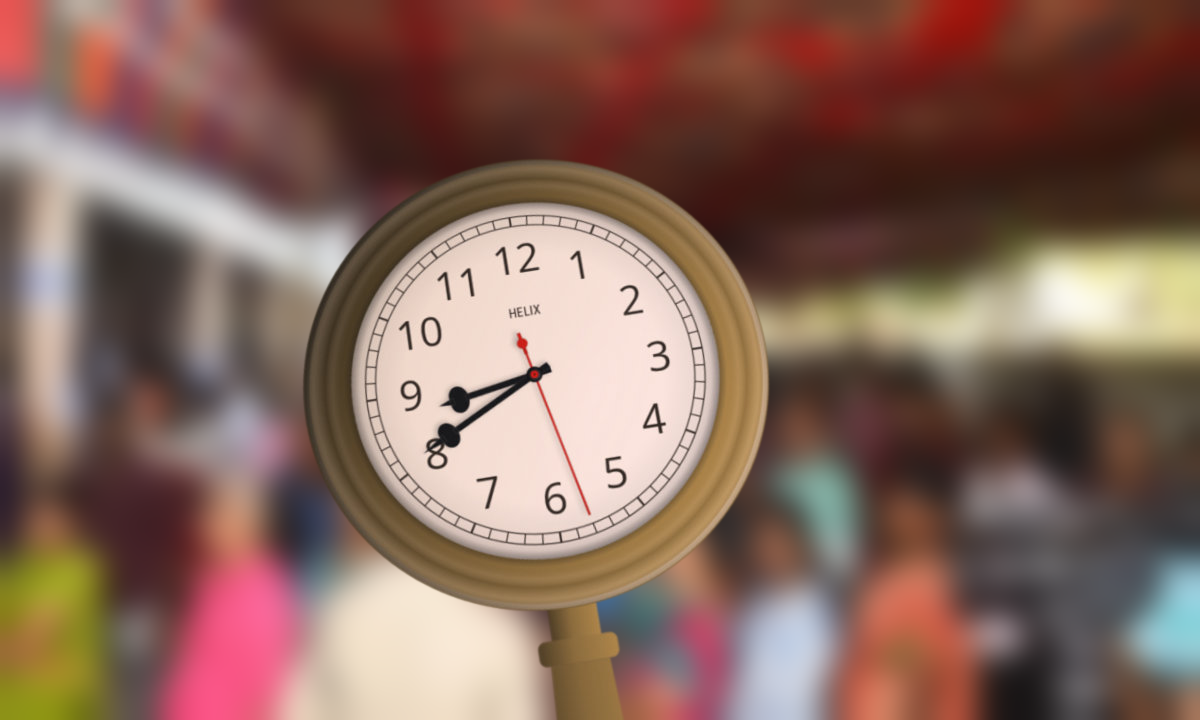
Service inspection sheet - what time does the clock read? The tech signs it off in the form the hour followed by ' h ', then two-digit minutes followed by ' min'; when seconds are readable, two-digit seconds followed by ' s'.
8 h 40 min 28 s
